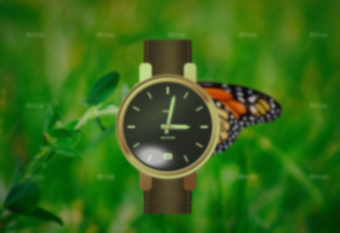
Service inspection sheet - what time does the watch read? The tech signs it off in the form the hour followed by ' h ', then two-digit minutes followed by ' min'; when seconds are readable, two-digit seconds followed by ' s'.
3 h 02 min
